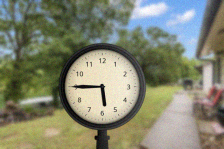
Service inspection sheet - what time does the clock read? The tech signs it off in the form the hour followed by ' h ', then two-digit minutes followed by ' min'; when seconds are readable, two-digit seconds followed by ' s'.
5 h 45 min
